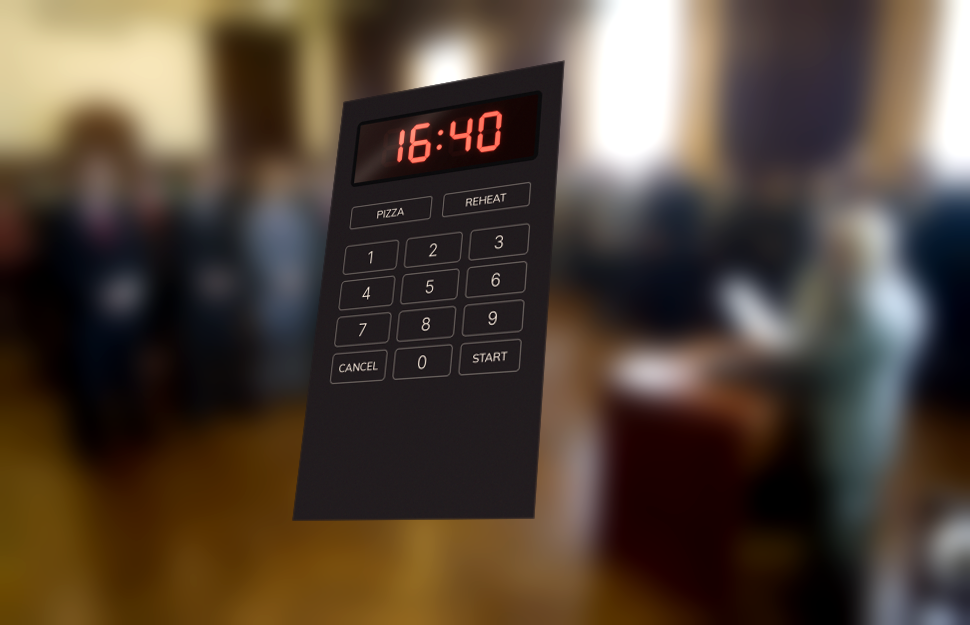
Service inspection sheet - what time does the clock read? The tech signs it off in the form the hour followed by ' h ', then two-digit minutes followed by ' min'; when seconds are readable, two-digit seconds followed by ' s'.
16 h 40 min
